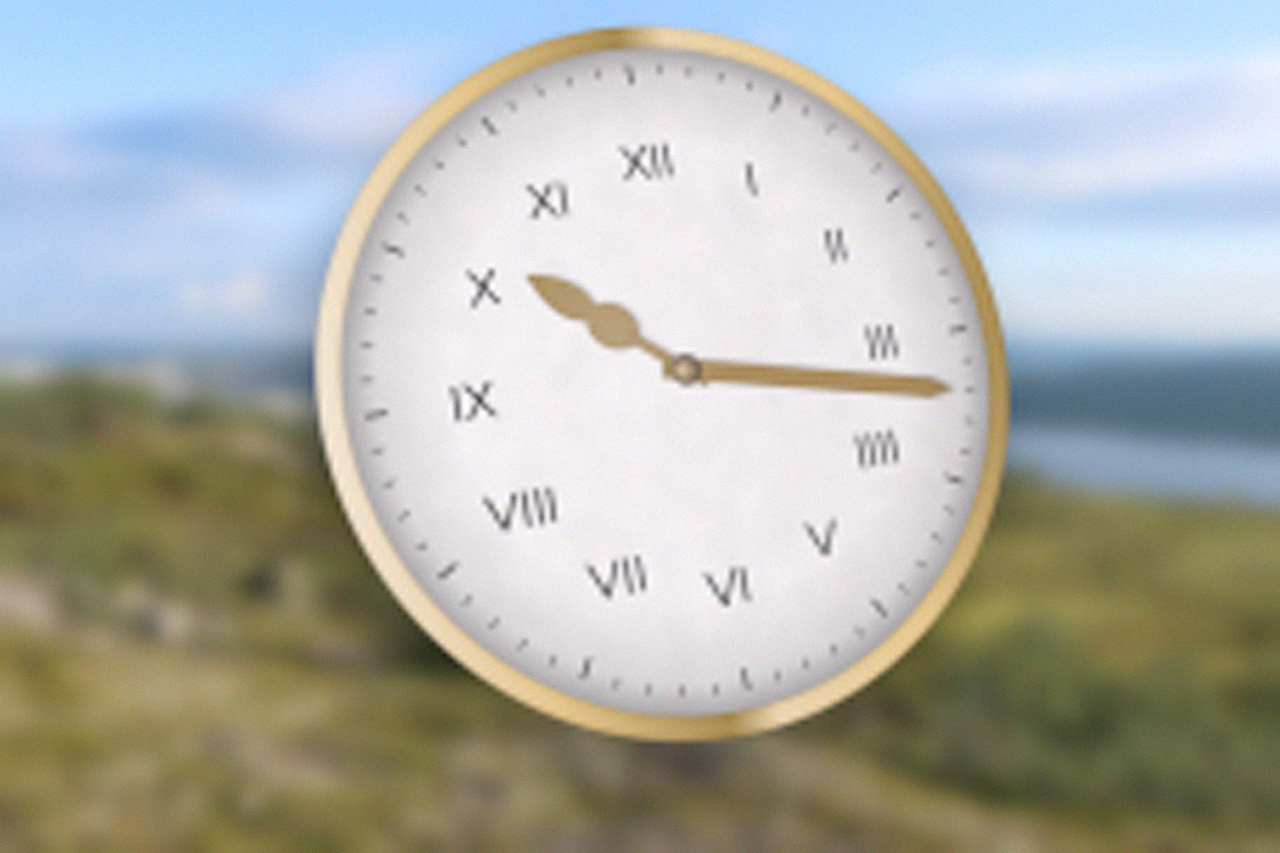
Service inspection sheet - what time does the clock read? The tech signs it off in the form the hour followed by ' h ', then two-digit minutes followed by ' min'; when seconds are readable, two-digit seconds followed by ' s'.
10 h 17 min
